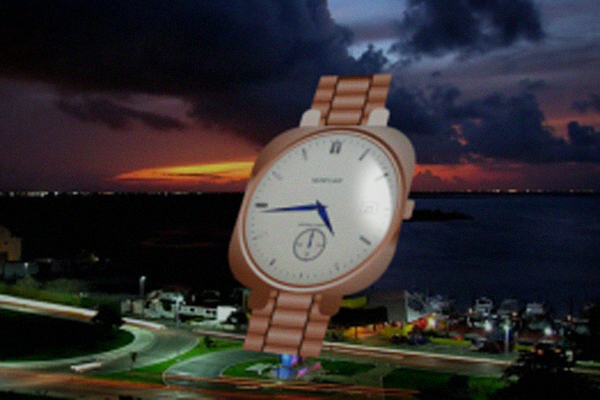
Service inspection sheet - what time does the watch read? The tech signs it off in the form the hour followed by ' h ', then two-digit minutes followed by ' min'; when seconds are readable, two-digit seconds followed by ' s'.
4 h 44 min
